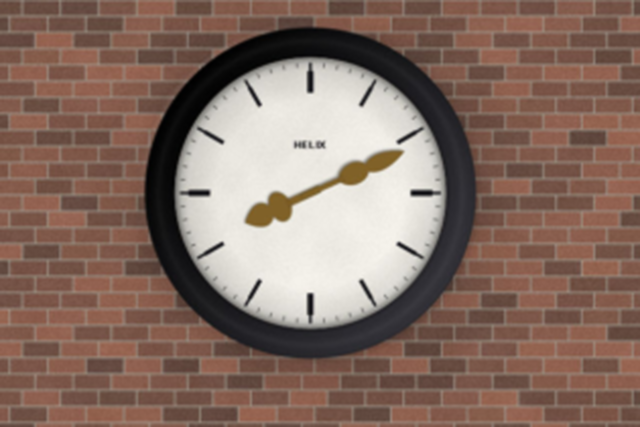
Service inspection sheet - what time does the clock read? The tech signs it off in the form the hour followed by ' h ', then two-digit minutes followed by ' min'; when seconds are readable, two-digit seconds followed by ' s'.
8 h 11 min
